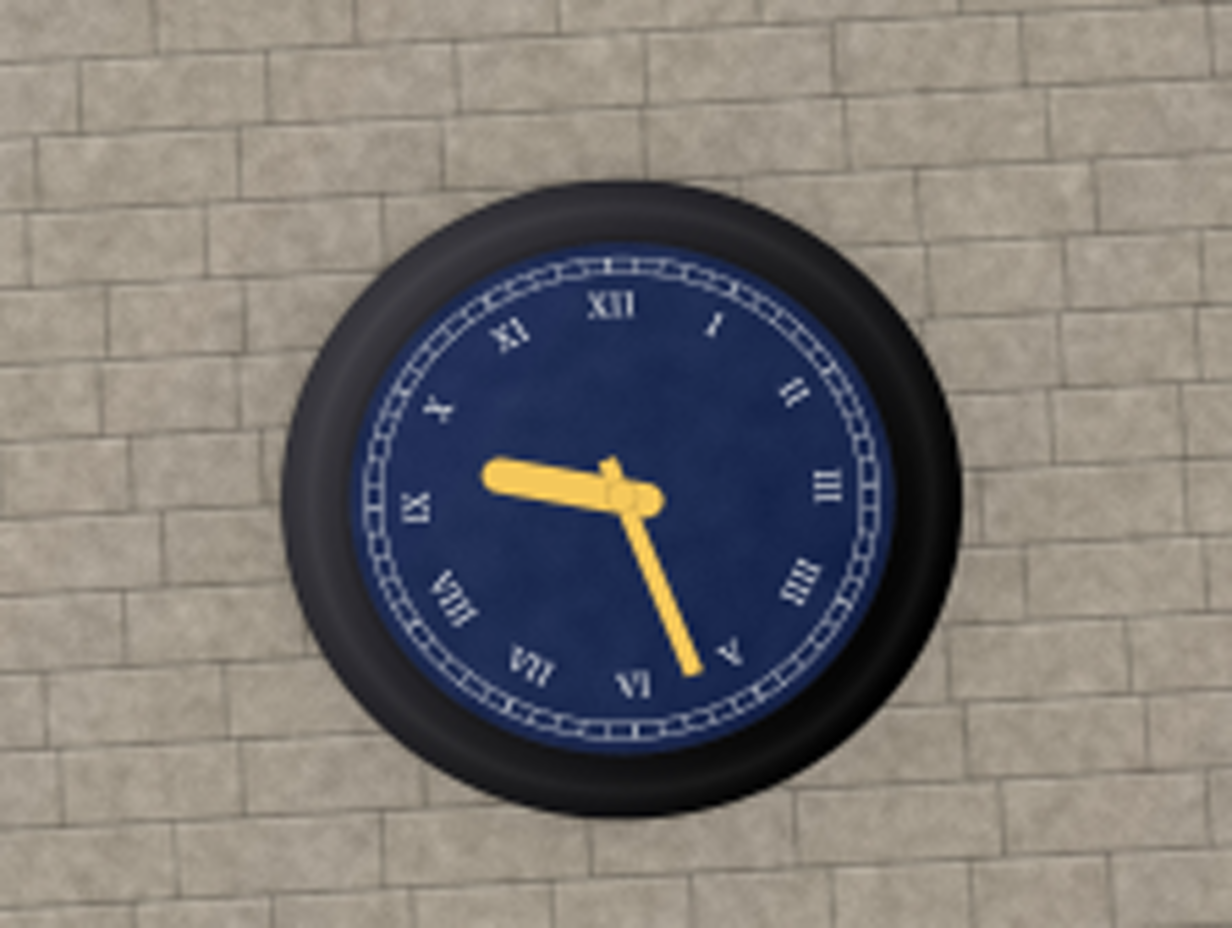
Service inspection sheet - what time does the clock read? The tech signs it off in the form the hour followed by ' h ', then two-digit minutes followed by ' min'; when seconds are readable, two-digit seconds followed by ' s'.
9 h 27 min
